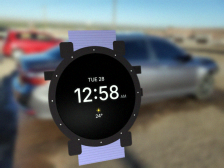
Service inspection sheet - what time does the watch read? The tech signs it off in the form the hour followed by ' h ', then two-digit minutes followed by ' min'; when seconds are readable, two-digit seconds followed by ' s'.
12 h 58 min
